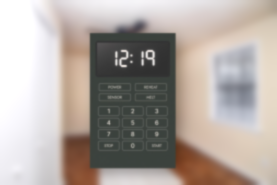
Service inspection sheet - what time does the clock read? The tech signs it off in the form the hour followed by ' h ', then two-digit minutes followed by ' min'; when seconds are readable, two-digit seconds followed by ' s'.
12 h 19 min
